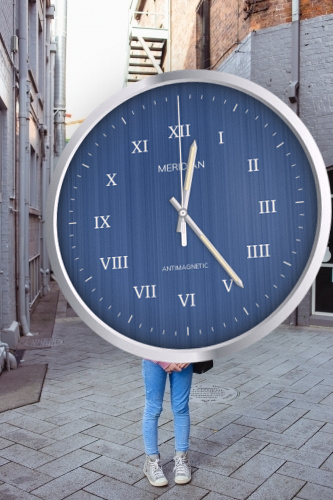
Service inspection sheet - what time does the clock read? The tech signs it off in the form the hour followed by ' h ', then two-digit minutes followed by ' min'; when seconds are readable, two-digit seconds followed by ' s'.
12 h 24 min 00 s
